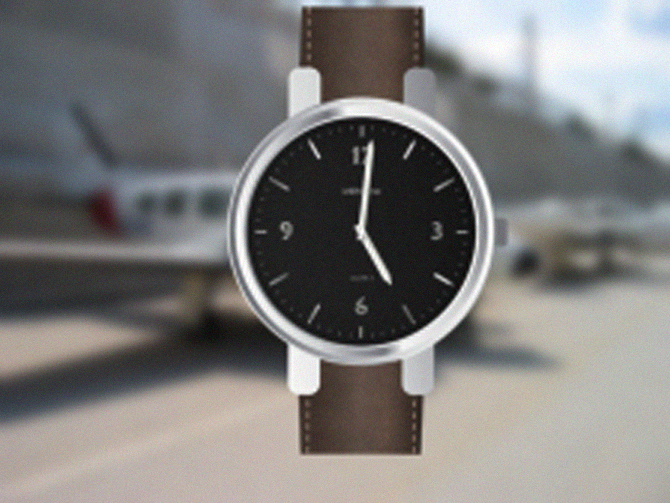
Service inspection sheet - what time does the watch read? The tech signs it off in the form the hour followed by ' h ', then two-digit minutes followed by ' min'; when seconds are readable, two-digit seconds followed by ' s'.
5 h 01 min
